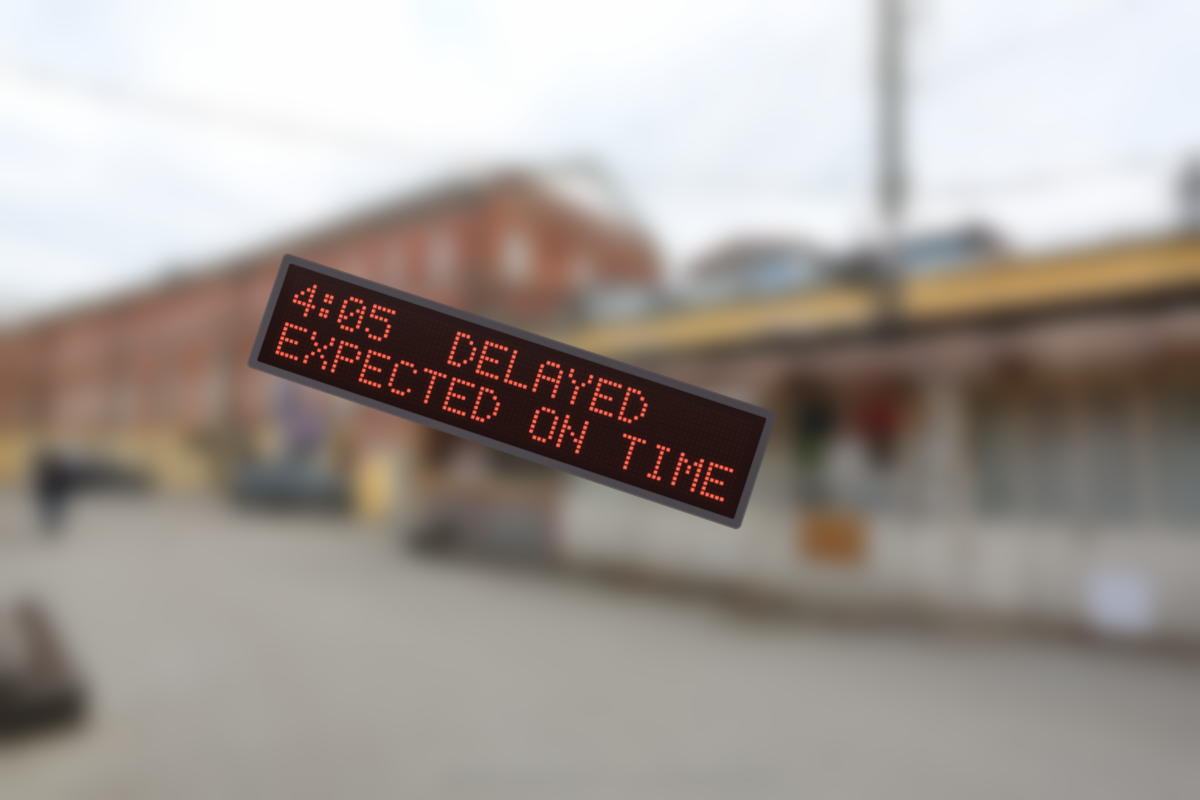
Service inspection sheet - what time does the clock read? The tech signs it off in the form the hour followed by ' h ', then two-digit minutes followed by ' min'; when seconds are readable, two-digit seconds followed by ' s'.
4 h 05 min
